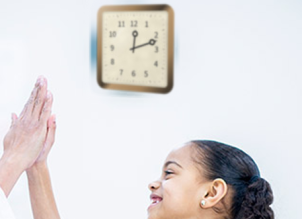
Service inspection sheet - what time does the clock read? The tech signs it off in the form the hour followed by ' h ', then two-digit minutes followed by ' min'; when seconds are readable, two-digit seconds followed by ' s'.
12 h 12 min
